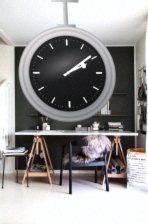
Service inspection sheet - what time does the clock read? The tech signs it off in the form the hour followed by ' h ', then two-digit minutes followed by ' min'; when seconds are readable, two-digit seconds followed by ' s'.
2 h 09 min
